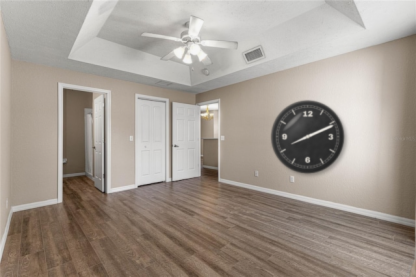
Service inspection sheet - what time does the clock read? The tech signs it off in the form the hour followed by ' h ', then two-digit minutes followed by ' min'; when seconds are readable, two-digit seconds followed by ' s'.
8 h 11 min
